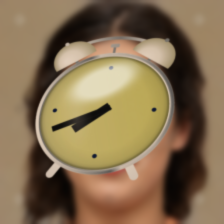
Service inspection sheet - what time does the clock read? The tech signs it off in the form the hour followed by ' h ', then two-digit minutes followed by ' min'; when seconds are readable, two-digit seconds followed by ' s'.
7 h 41 min
